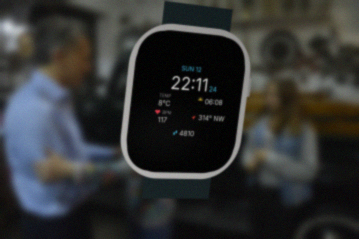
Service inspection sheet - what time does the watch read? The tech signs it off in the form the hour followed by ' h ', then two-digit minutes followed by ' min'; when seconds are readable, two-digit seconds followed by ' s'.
22 h 11 min
